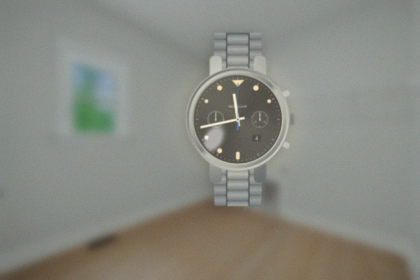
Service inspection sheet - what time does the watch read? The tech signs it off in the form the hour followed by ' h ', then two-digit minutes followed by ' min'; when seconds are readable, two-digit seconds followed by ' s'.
11 h 43 min
